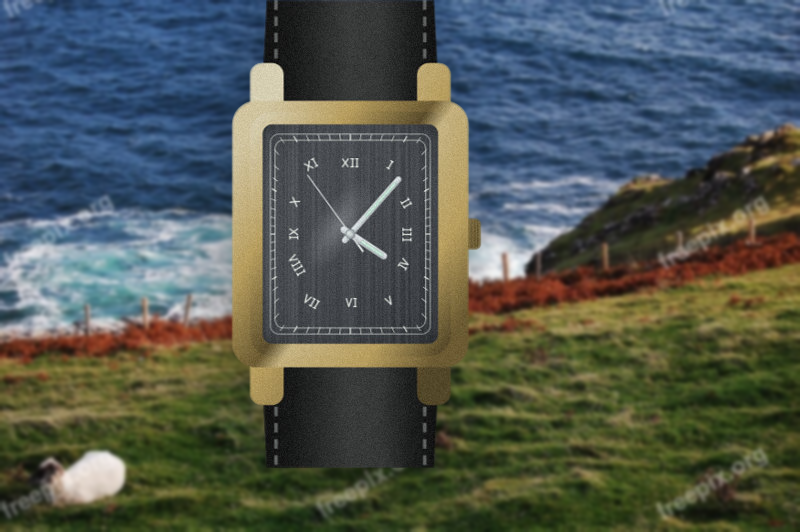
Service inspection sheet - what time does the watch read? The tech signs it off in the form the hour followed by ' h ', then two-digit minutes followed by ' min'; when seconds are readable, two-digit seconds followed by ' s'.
4 h 06 min 54 s
